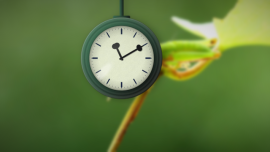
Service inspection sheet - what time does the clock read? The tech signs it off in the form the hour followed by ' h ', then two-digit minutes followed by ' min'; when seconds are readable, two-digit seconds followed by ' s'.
11 h 10 min
